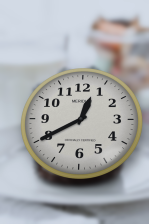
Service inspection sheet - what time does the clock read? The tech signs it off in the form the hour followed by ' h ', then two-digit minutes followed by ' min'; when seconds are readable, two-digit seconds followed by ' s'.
12 h 40 min
